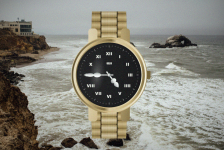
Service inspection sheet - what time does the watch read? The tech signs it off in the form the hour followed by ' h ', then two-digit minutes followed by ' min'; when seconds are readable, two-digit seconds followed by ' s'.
4 h 45 min
